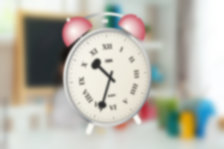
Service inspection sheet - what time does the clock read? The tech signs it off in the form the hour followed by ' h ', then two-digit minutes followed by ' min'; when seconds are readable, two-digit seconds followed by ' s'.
10 h 34 min
